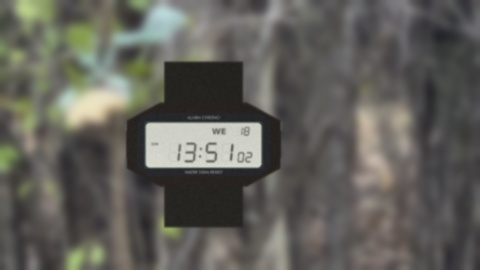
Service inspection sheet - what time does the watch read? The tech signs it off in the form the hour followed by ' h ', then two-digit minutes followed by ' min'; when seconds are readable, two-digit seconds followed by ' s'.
13 h 51 min 02 s
